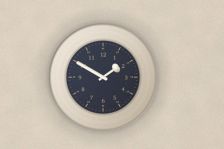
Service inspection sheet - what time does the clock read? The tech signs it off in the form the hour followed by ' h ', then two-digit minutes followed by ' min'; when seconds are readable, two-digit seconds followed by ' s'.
1 h 50 min
